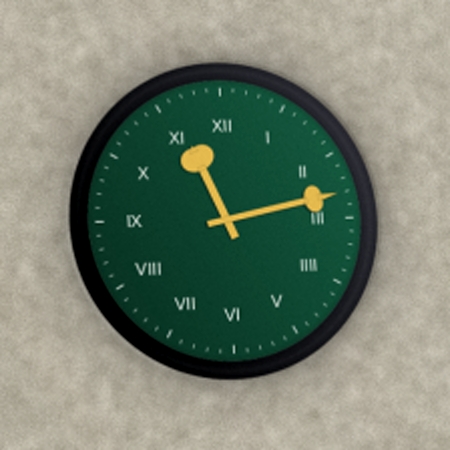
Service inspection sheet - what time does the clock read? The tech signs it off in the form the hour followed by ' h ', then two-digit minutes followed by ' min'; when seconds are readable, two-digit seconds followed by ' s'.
11 h 13 min
